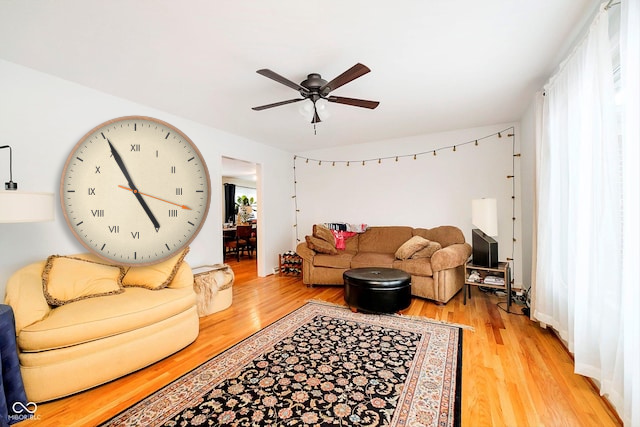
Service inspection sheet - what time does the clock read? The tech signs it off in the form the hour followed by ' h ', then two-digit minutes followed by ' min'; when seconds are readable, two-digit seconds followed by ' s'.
4 h 55 min 18 s
